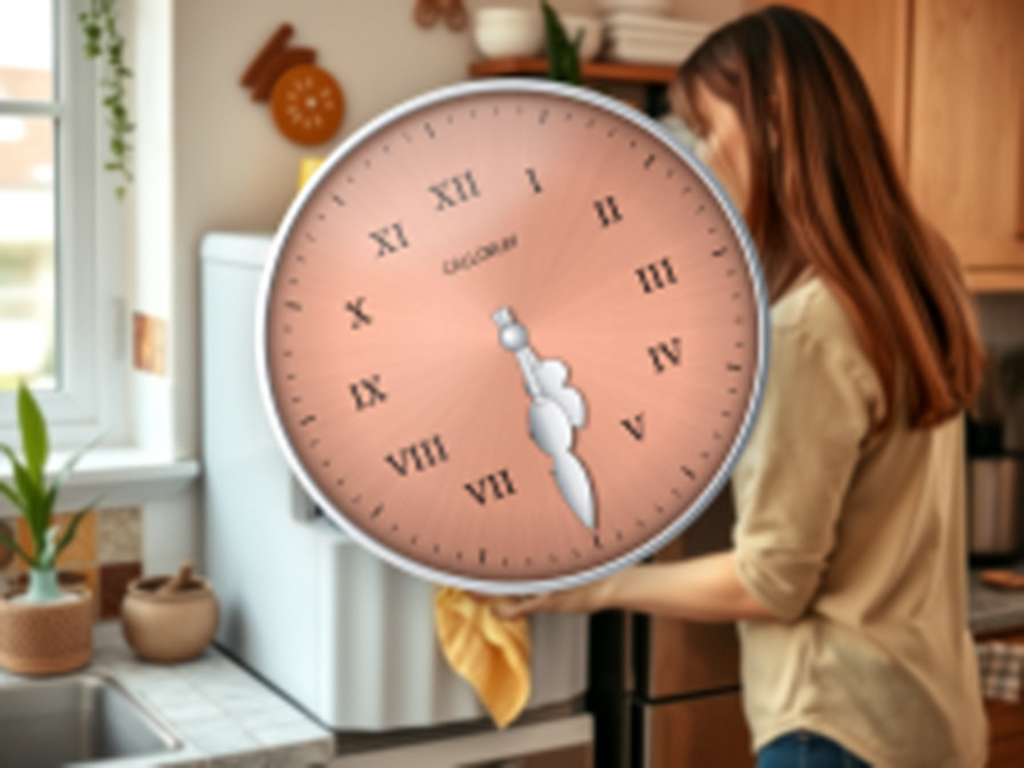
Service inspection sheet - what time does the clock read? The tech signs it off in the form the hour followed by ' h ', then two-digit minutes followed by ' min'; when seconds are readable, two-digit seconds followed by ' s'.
5 h 30 min
